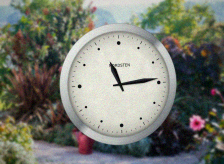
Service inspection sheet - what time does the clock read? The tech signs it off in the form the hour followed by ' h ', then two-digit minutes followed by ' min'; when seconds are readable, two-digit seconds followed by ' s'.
11 h 14 min
